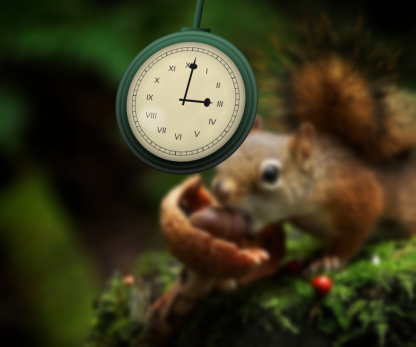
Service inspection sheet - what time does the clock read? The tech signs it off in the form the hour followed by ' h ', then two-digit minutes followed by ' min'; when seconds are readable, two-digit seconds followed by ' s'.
3 h 01 min
